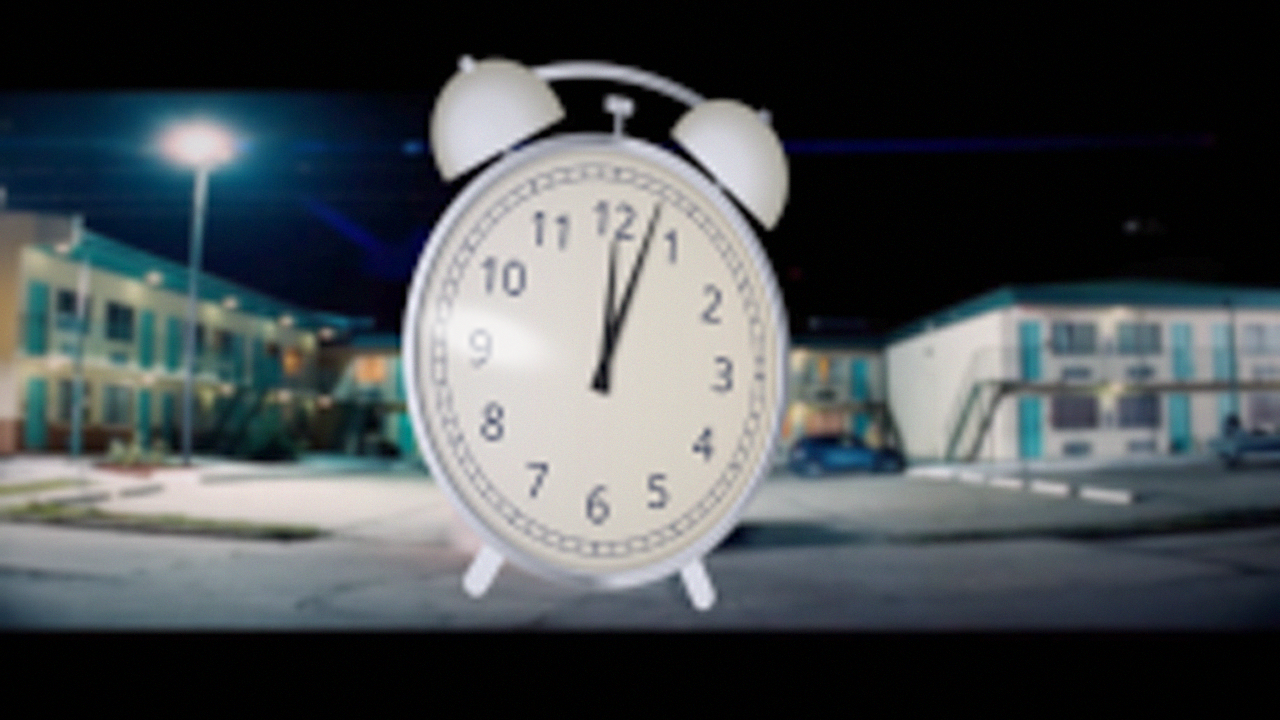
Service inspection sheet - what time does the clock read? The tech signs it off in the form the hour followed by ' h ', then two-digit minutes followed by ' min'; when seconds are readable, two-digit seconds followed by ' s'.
12 h 03 min
